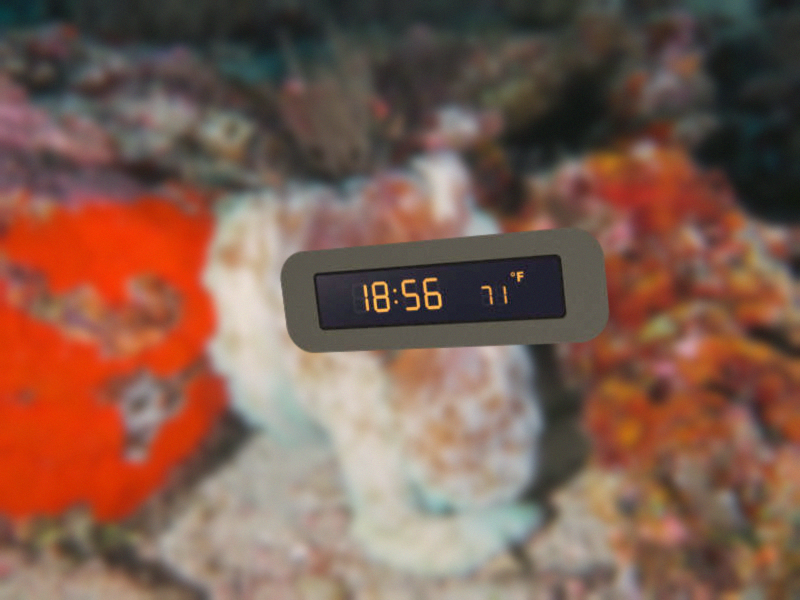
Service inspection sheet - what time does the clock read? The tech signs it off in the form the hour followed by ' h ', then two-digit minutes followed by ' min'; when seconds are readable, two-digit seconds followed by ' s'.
18 h 56 min
